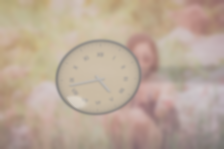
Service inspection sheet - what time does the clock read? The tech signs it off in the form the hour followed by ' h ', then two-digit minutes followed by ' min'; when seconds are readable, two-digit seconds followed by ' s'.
4 h 43 min
